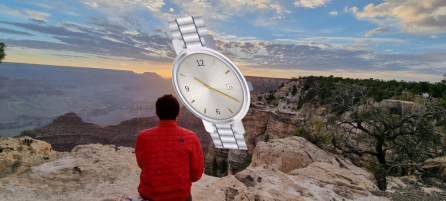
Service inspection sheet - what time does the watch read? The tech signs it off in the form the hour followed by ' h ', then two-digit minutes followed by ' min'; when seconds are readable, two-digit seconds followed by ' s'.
10 h 20 min
